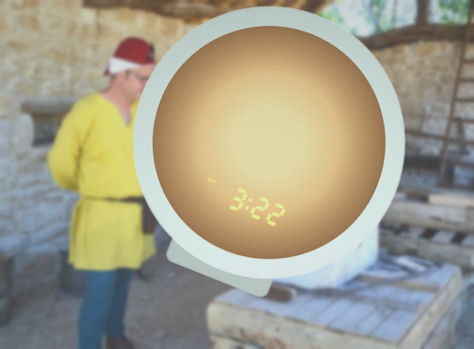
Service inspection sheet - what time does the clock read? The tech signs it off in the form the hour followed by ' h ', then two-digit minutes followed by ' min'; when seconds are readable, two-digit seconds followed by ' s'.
3 h 22 min
